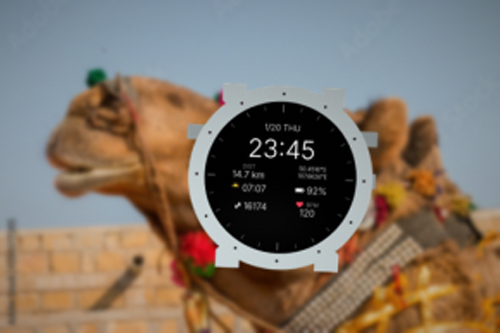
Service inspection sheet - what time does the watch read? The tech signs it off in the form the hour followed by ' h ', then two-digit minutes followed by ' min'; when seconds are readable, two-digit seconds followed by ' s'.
23 h 45 min
